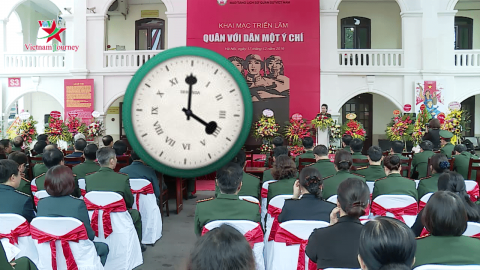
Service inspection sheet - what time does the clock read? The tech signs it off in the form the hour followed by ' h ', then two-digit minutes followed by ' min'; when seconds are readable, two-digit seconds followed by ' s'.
4 h 00 min
